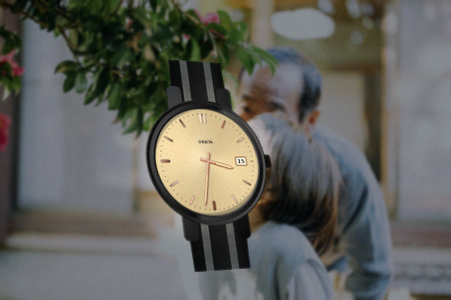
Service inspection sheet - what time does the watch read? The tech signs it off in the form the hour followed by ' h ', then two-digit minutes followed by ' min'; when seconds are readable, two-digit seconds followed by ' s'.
3 h 32 min
